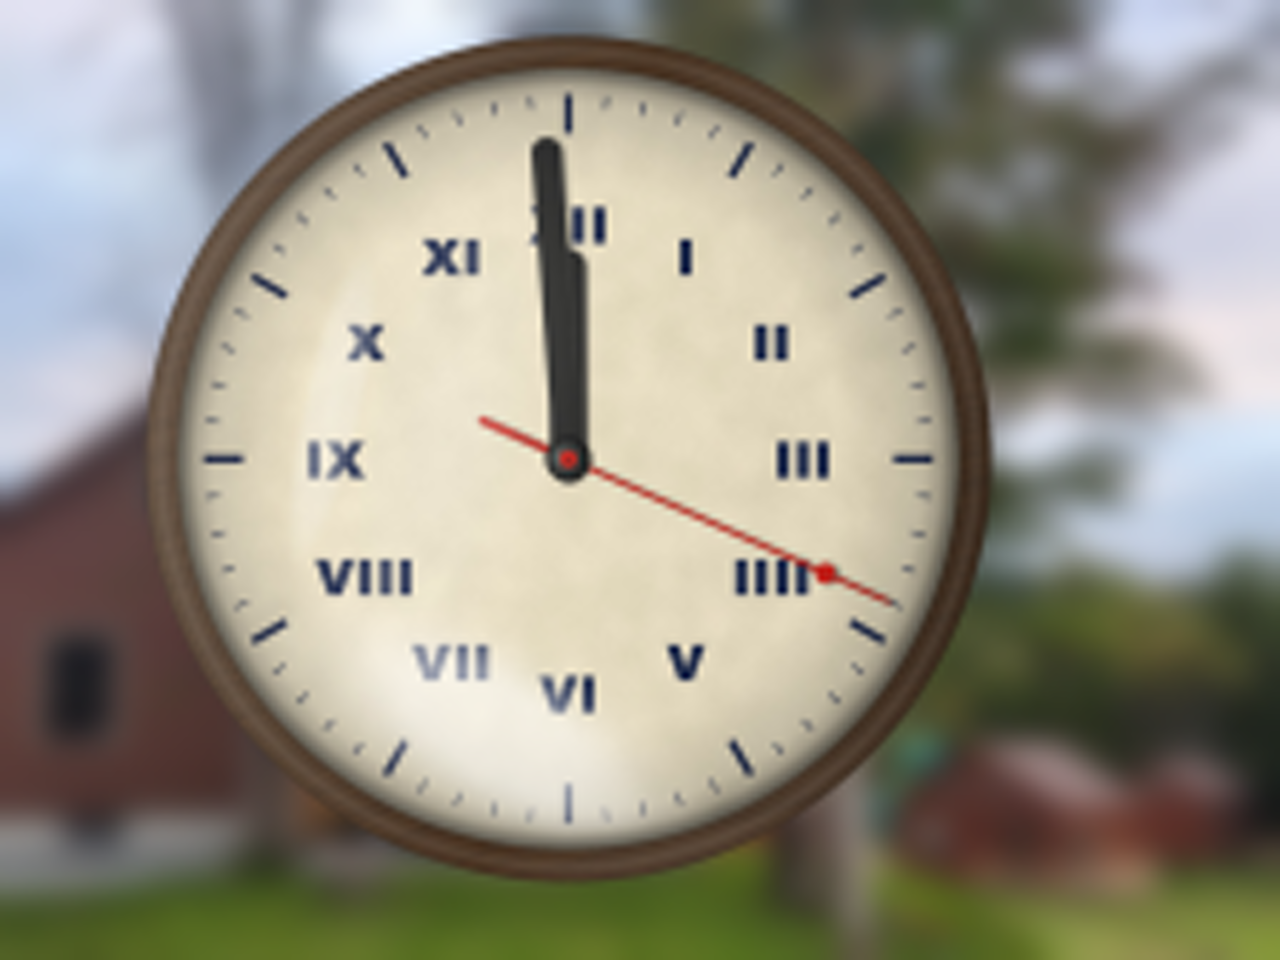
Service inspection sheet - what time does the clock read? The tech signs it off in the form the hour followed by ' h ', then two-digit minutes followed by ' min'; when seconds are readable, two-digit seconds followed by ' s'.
11 h 59 min 19 s
